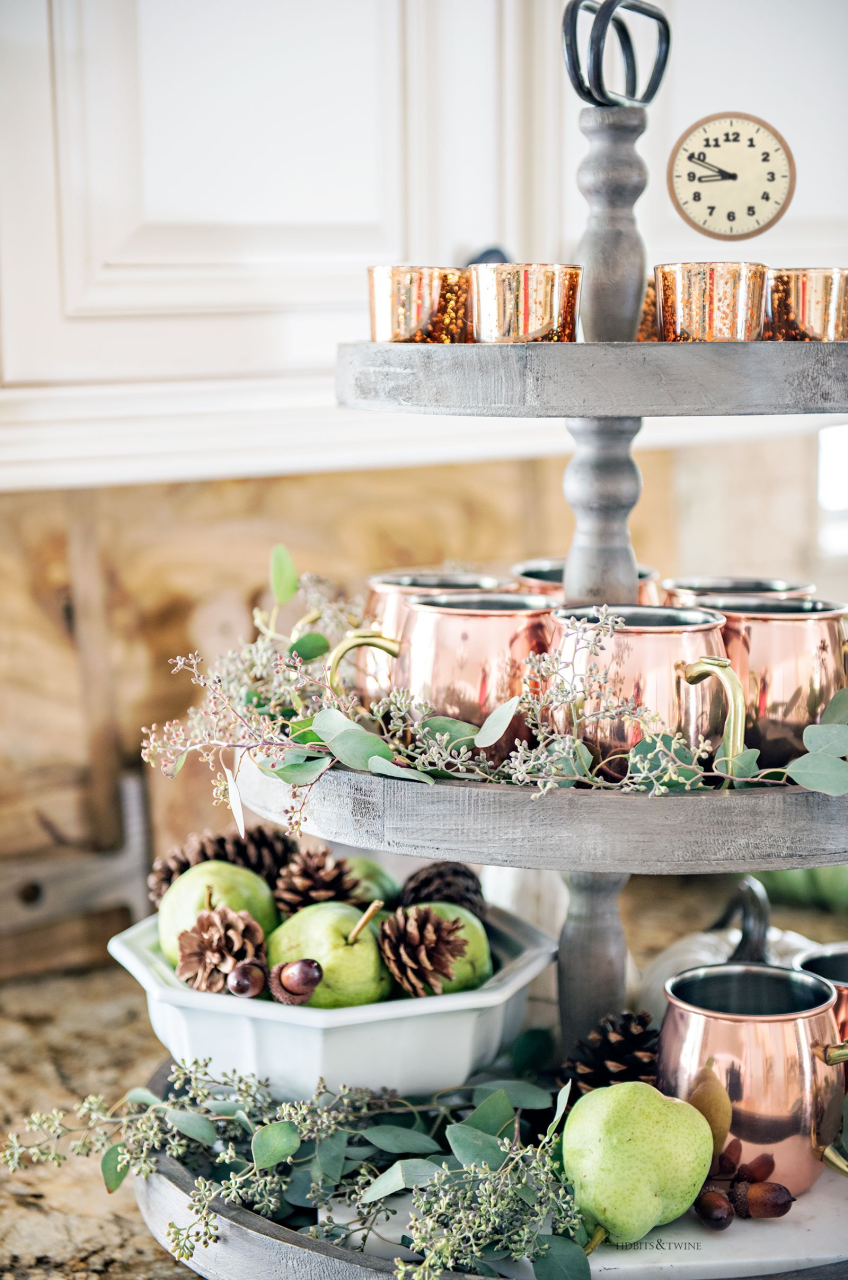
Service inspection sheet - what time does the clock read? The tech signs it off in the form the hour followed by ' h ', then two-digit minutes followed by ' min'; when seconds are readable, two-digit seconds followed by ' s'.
8 h 49 min
